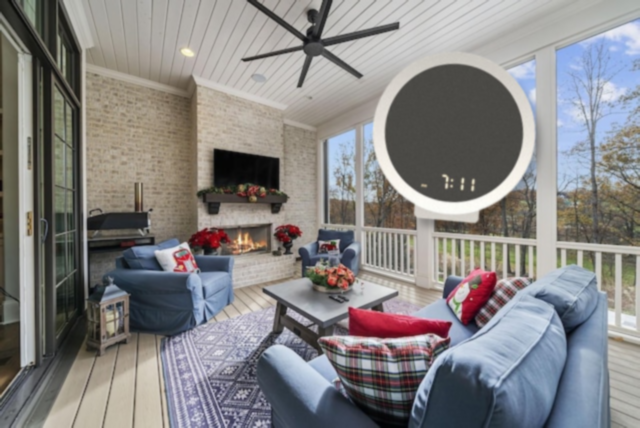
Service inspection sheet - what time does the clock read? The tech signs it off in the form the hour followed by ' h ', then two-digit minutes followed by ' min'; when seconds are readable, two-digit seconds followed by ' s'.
7 h 11 min
